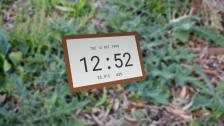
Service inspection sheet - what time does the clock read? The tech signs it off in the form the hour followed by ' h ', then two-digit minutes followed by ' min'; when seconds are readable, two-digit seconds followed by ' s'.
12 h 52 min
